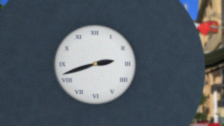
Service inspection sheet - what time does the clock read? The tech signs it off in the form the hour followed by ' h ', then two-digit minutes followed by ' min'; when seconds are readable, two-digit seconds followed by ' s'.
2 h 42 min
